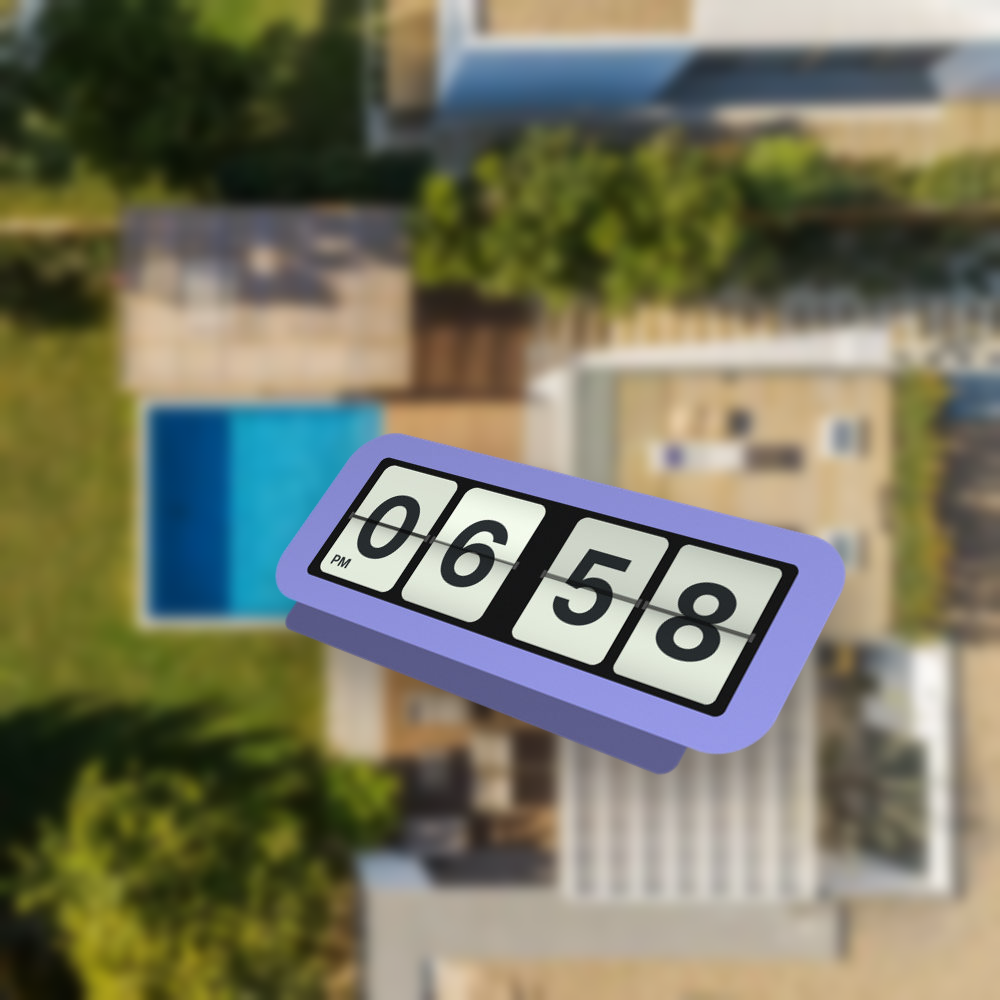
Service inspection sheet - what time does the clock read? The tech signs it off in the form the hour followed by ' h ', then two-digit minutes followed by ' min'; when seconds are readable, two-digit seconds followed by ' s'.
6 h 58 min
